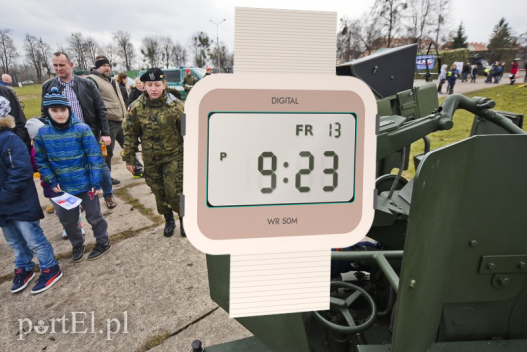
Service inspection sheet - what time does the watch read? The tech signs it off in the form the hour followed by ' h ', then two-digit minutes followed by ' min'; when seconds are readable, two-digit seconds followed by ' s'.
9 h 23 min
